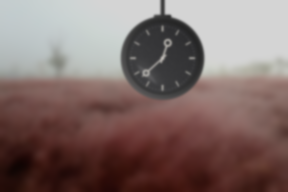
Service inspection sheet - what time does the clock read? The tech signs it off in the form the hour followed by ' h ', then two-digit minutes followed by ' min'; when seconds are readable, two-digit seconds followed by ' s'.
12 h 38 min
